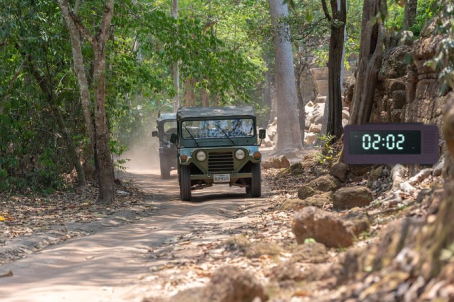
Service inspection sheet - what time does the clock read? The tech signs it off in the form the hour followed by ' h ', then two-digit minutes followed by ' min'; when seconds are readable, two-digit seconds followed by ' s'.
2 h 02 min
